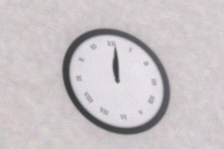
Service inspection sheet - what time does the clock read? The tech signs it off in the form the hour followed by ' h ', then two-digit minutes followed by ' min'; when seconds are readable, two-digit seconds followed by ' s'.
12 h 01 min
